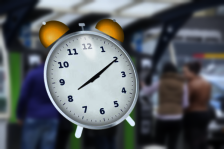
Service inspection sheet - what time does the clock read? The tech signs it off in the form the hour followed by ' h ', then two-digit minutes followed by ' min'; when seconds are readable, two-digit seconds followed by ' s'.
8 h 10 min
